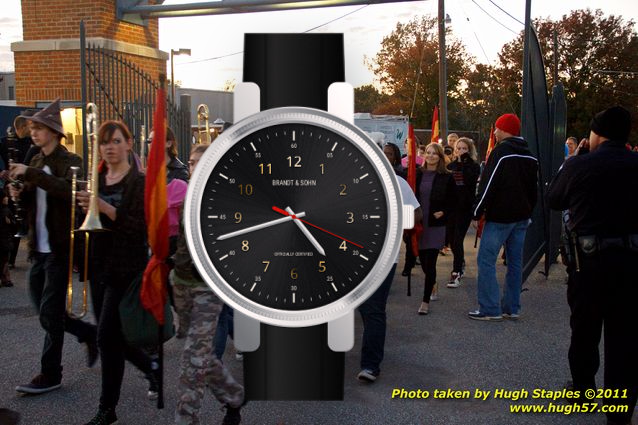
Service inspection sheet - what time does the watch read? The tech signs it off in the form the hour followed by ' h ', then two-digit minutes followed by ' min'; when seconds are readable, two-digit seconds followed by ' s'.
4 h 42 min 19 s
